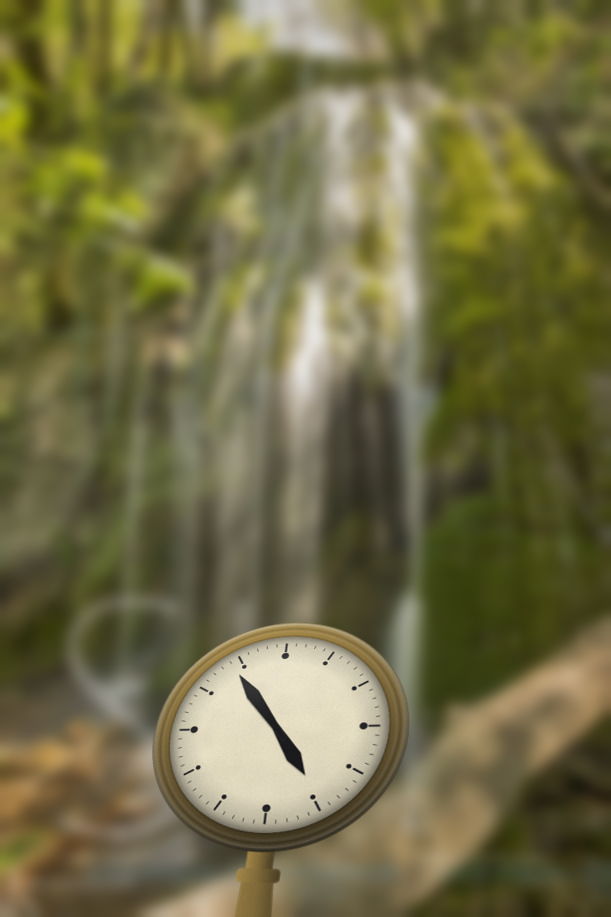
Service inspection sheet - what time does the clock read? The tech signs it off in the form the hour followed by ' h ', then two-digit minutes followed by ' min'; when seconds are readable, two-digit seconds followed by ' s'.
4 h 54 min
